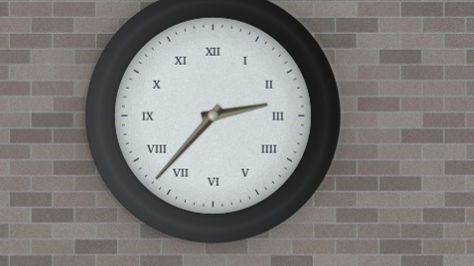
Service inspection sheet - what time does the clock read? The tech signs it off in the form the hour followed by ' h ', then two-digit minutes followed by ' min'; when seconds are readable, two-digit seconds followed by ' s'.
2 h 37 min
